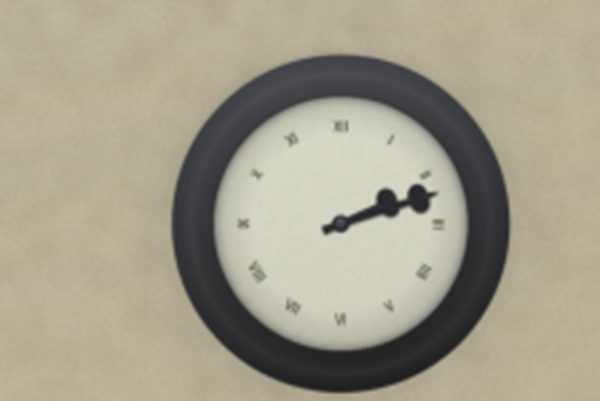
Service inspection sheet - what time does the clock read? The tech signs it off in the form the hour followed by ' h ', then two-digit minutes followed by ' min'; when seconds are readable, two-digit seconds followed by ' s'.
2 h 12 min
